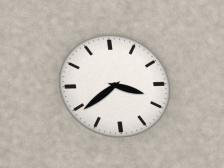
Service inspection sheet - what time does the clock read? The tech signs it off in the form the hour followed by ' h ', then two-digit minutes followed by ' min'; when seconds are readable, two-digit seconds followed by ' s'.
3 h 39 min
